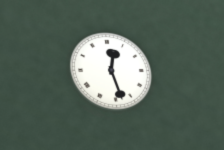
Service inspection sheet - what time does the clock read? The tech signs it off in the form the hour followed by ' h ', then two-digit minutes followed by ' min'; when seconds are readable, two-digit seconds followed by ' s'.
12 h 28 min
